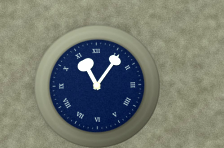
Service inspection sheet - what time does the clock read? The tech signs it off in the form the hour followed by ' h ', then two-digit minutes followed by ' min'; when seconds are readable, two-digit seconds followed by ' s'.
11 h 06 min
